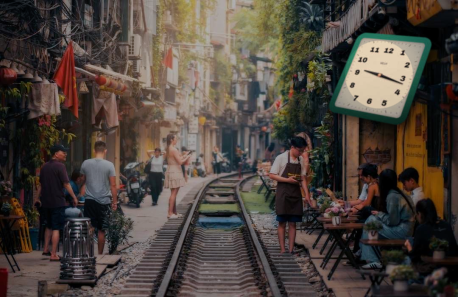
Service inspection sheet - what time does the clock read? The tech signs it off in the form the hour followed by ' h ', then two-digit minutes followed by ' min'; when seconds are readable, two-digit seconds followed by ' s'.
9 h 17 min
